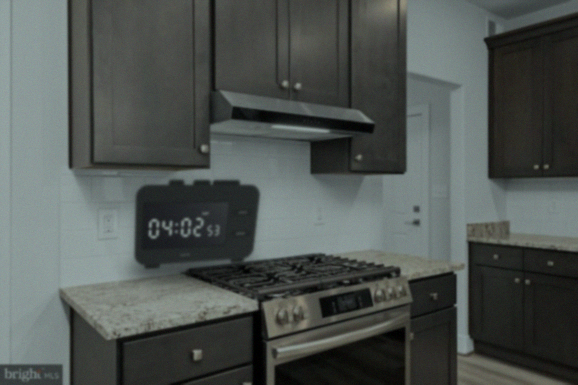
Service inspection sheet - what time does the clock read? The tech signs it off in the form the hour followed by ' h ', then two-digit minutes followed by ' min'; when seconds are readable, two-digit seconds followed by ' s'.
4 h 02 min
